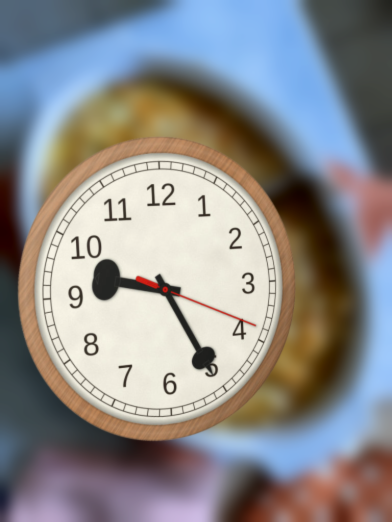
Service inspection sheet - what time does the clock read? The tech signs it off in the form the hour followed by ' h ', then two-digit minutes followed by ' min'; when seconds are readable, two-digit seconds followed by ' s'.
9 h 25 min 19 s
